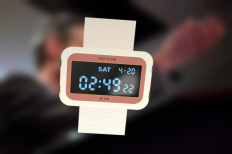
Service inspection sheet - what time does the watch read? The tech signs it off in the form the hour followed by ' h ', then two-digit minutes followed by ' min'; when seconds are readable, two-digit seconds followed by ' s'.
2 h 49 min 22 s
